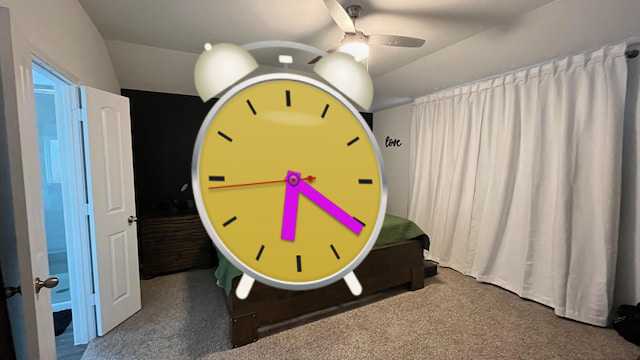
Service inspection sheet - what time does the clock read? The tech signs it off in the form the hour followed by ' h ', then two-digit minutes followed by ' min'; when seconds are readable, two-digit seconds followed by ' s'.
6 h 20 min 44 s
